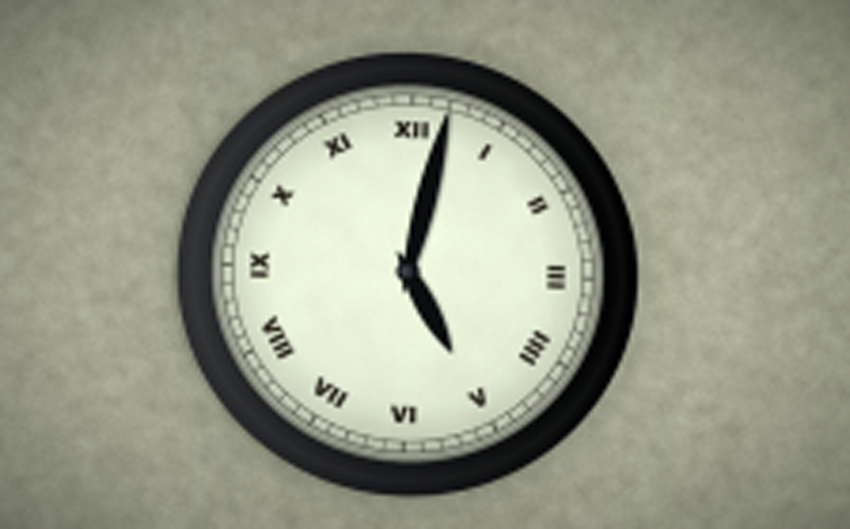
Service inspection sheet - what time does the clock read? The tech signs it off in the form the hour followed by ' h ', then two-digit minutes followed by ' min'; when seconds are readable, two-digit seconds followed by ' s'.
5 h 02 min
